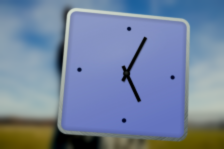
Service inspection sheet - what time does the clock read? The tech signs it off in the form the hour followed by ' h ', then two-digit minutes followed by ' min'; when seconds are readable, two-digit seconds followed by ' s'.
5 h 04 min
